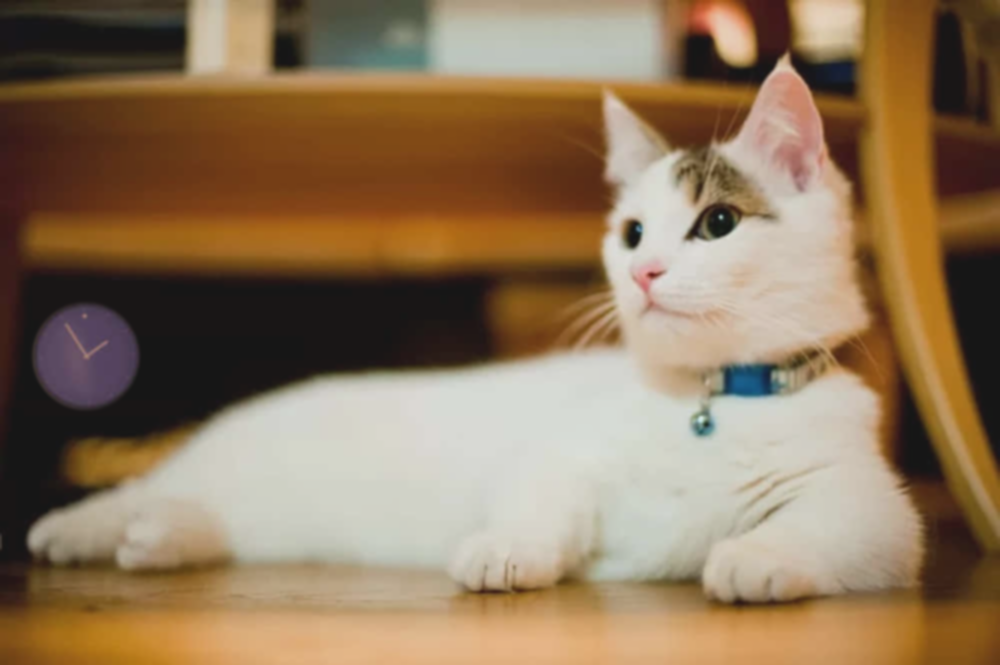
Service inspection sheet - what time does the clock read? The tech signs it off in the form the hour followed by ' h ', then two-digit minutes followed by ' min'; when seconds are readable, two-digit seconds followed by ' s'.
1 h 55 min
